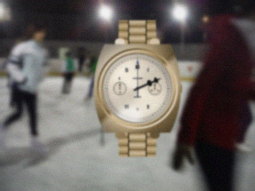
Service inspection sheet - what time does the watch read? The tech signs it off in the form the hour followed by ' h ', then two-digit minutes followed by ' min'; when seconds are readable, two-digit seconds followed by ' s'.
2 h 11 min
